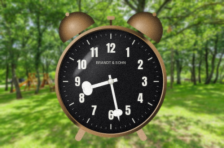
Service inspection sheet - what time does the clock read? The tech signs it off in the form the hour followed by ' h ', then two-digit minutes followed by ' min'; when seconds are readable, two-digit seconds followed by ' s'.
8 h 28 min
